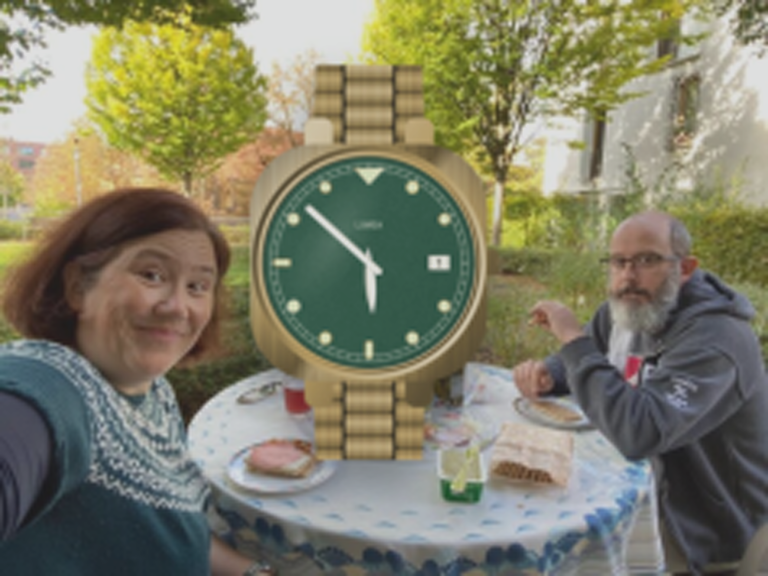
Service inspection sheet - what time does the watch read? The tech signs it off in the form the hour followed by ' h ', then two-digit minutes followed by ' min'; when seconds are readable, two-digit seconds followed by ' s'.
5 h 52 min
